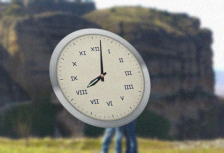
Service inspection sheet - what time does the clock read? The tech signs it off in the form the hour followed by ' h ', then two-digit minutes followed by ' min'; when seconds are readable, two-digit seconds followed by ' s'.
8 h 02 min
